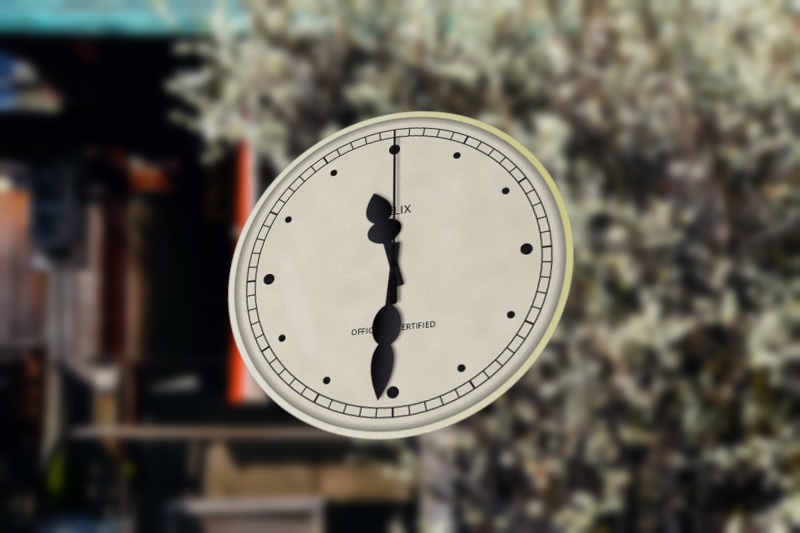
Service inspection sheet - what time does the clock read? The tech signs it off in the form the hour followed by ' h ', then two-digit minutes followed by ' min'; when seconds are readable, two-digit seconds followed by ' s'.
11 h 31 min 00 s
